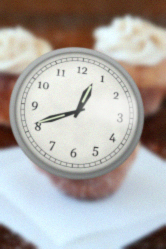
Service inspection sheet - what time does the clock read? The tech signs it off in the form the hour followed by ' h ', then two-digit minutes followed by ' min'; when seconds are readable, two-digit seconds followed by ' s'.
12 h 41 min
